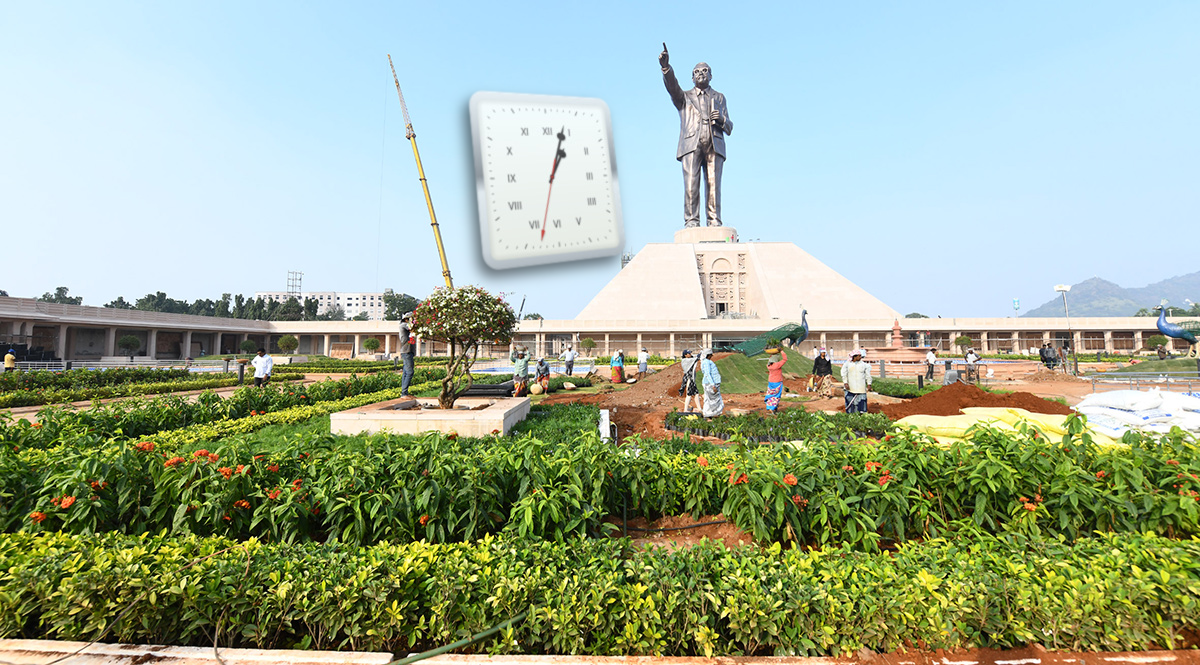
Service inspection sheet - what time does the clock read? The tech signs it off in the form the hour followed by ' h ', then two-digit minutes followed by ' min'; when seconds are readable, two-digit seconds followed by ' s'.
1 h 03 min 33 s
